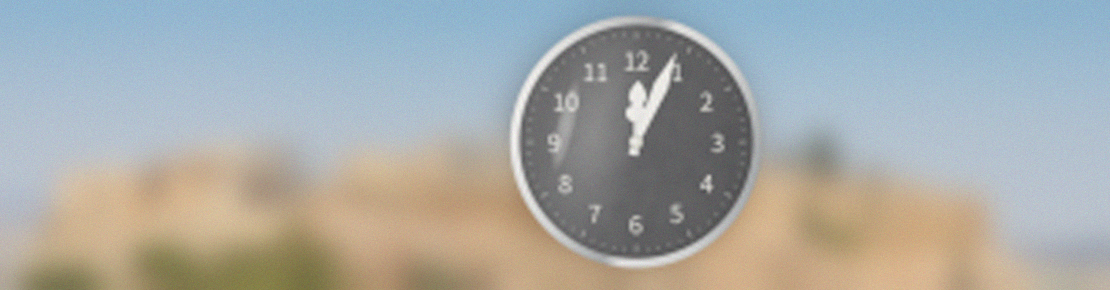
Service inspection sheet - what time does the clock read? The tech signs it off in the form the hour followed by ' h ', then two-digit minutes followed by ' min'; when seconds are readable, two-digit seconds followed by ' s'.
12 h 04 min
